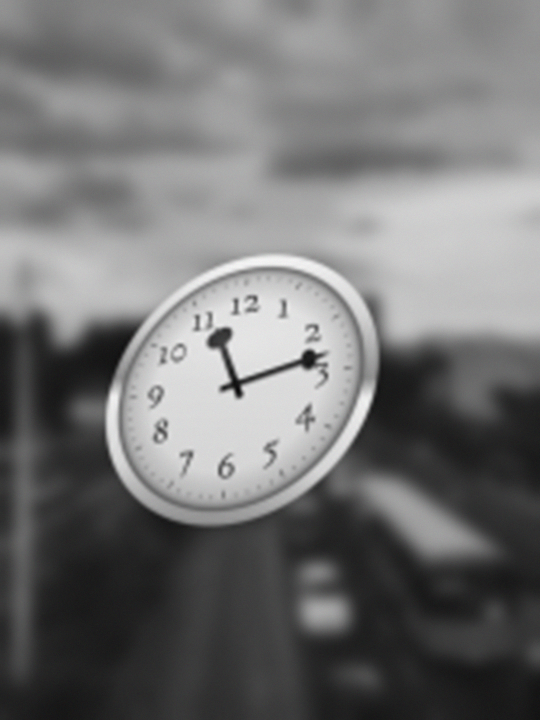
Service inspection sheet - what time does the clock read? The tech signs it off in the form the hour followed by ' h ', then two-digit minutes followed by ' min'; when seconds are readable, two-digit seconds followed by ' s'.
11 h 13 min
